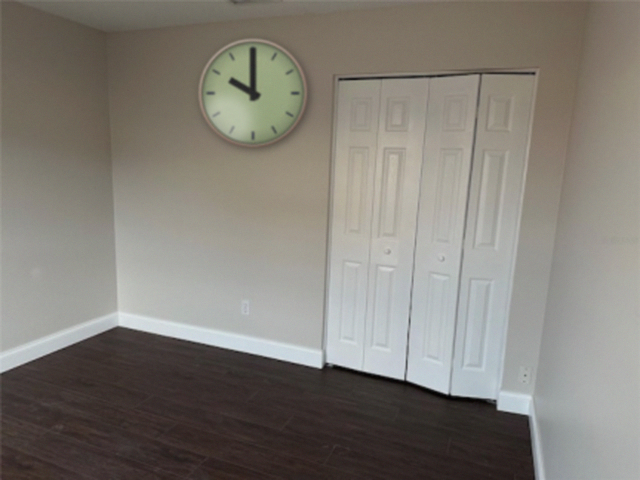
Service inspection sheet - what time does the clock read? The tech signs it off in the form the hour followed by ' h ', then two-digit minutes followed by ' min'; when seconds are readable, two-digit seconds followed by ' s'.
10 h 00 min
